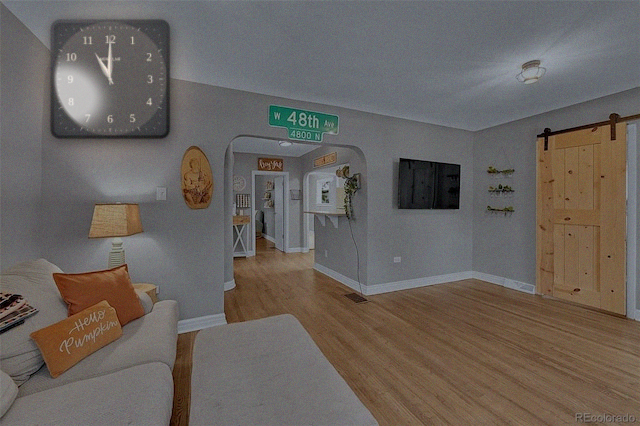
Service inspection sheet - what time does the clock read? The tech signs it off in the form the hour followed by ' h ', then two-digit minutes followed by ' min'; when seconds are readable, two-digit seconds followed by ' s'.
11 h 00 min
